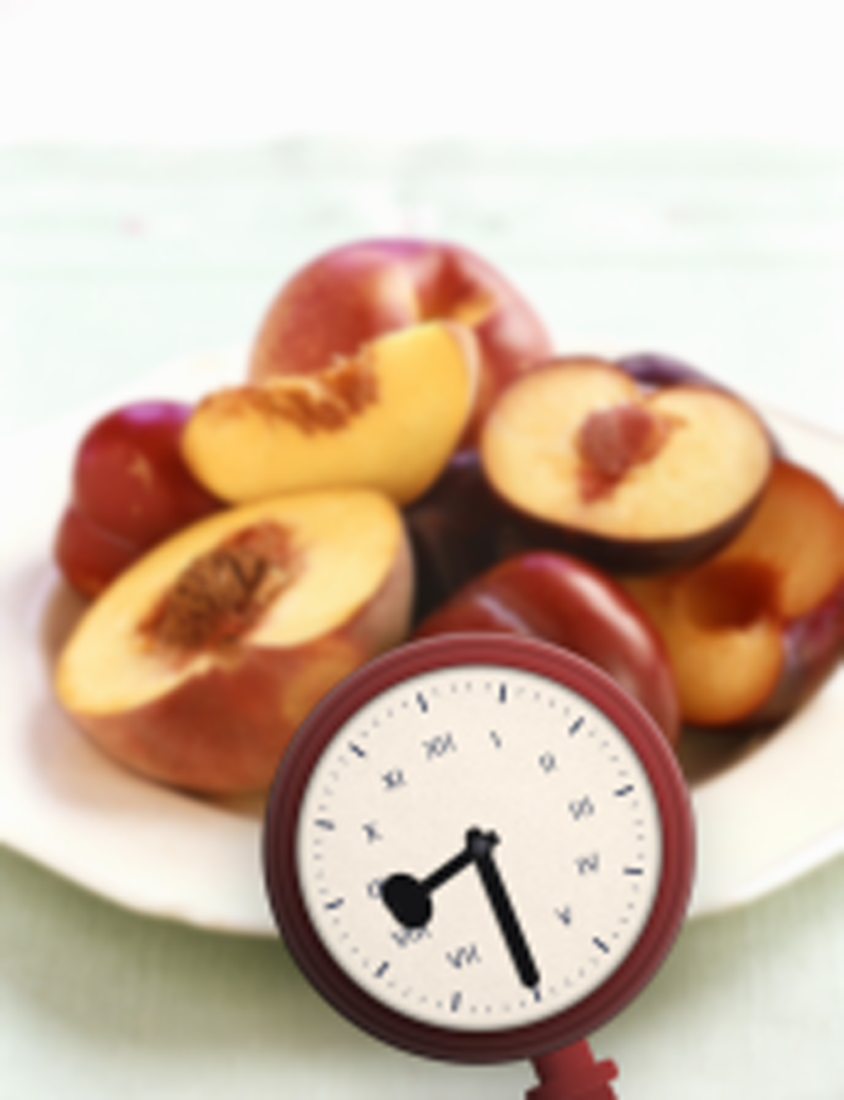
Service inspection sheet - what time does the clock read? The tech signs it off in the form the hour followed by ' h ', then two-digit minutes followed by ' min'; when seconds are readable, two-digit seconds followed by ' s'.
8 h 30 min
